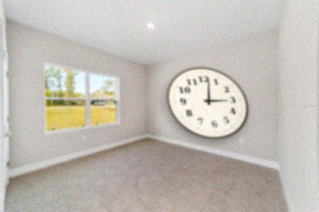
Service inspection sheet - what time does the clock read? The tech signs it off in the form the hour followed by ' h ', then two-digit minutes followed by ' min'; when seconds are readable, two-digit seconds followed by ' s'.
3 h 02 min
